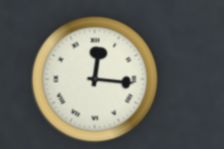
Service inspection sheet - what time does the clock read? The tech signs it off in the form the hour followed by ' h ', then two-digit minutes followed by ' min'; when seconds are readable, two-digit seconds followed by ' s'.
12 h 16 min
